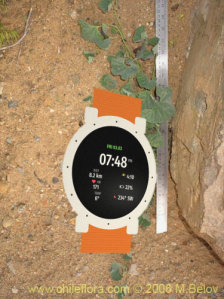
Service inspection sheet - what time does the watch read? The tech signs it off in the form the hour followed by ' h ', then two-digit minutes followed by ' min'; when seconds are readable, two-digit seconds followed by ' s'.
7 h 48 min
